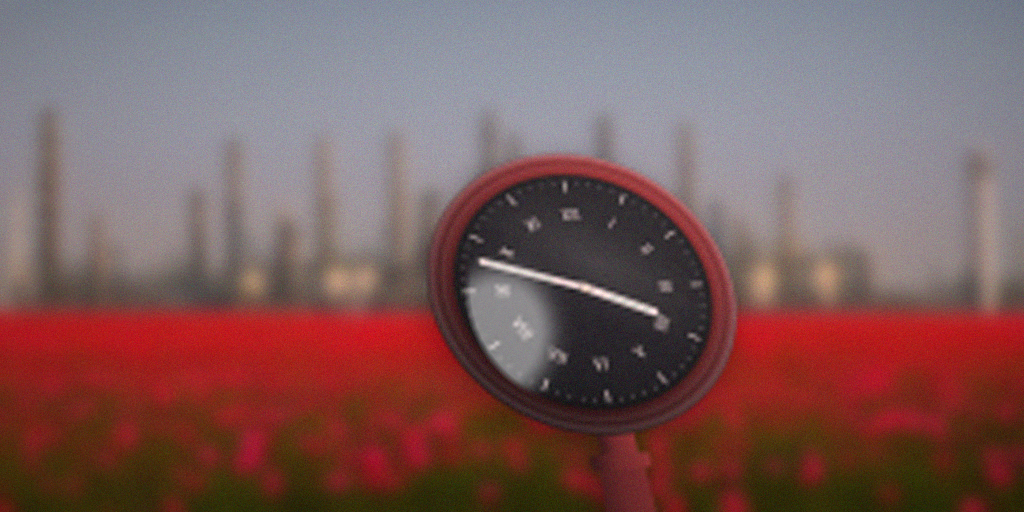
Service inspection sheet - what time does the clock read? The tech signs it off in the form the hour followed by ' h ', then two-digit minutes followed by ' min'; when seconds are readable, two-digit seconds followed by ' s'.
3 h 48 min
